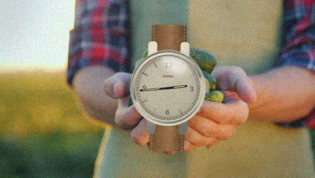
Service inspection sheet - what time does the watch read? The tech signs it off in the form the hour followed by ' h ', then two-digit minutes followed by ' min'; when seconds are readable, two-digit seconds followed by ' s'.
2 h 44 min
